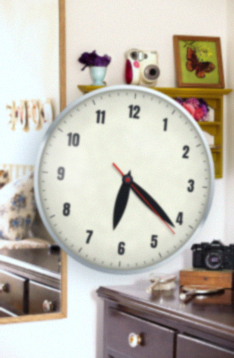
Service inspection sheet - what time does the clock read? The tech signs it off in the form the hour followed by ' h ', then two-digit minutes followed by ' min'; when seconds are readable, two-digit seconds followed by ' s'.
6 h 21 min 22 s
